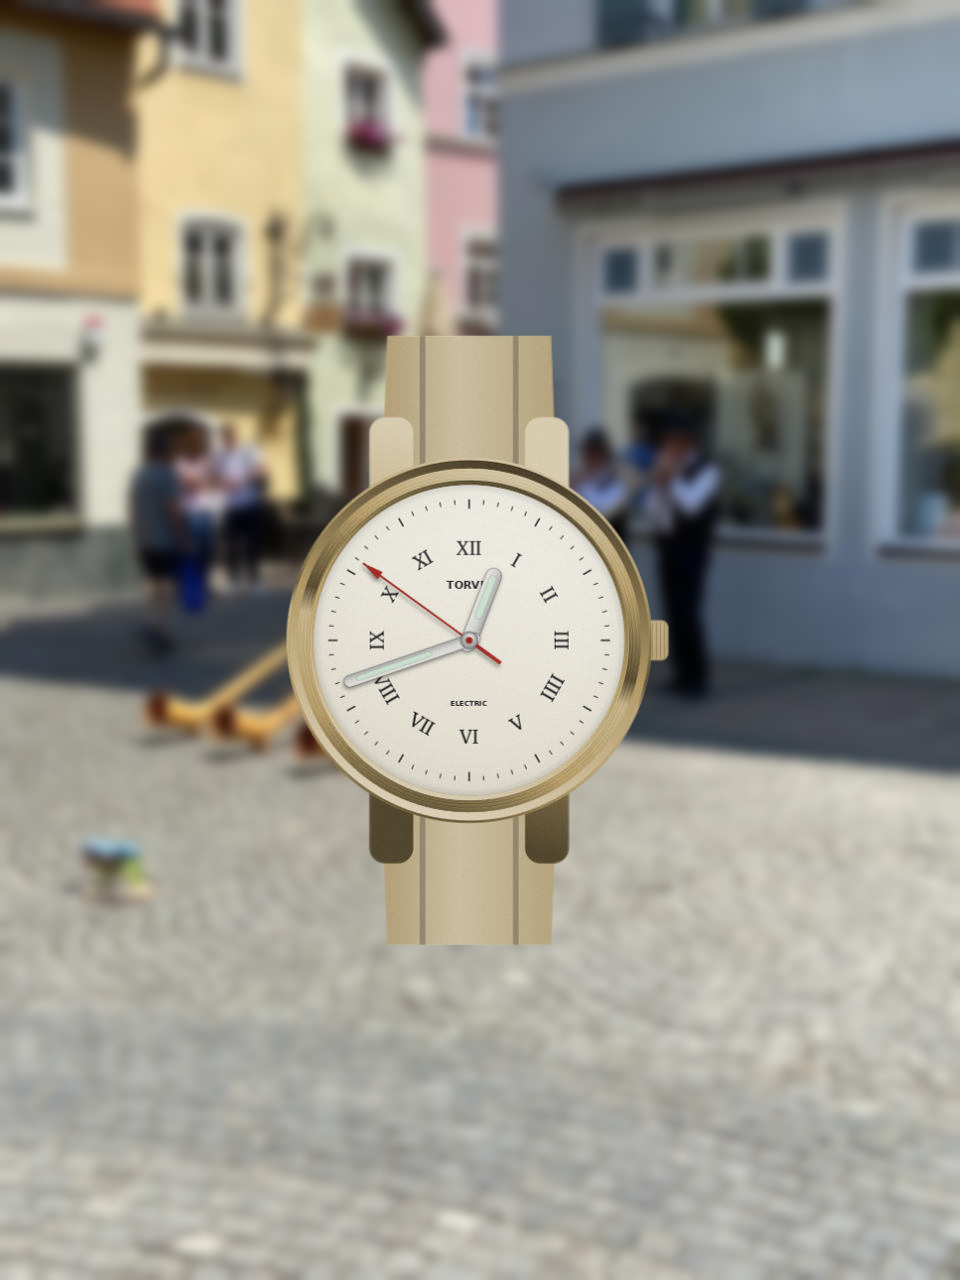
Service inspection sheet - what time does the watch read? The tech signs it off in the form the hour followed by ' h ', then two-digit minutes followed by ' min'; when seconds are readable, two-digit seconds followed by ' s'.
12 h 41 min 51 s
